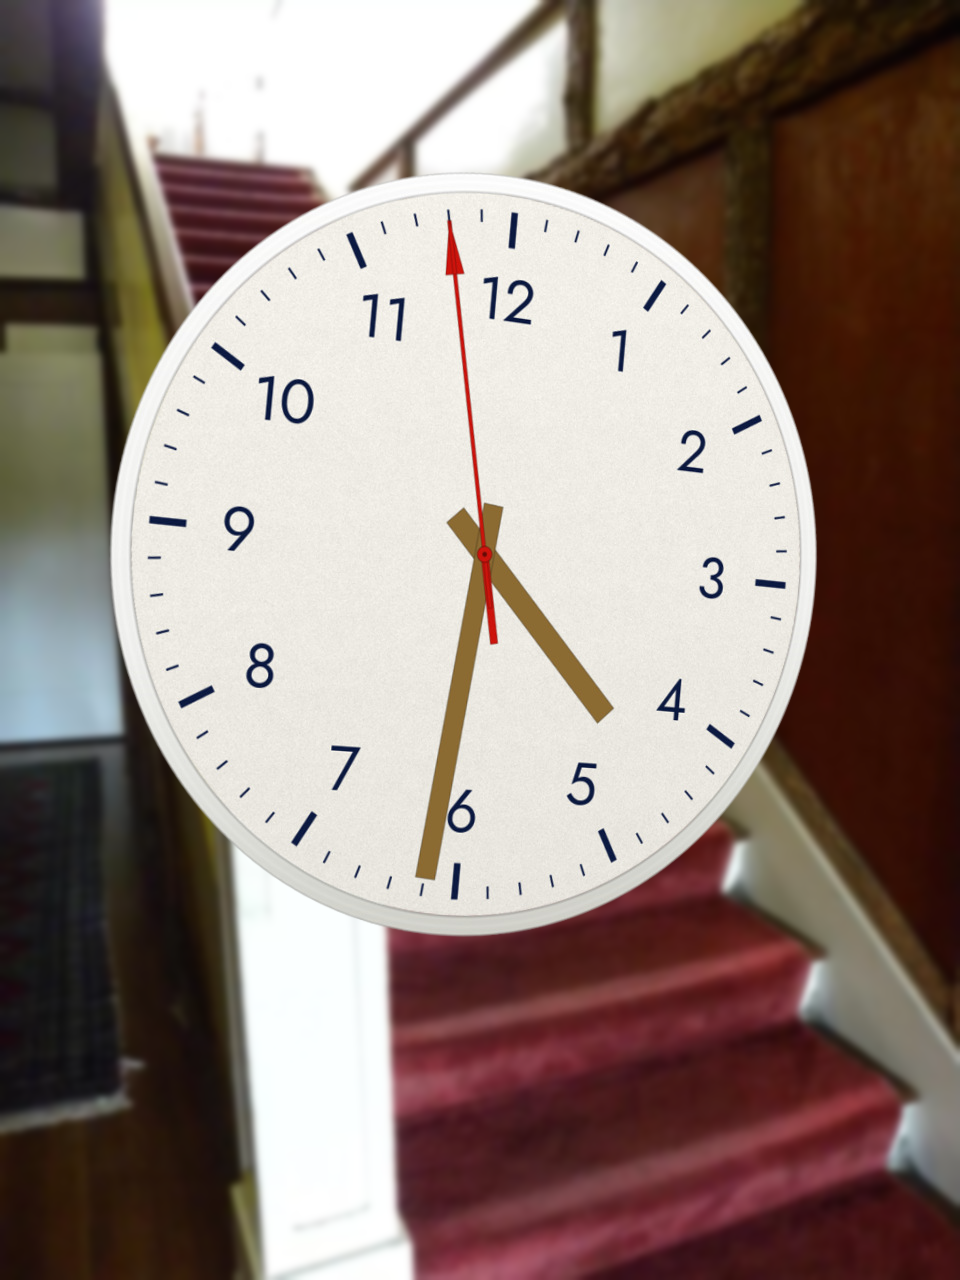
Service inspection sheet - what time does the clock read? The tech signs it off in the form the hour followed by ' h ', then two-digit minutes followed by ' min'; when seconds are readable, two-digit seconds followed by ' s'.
4 h 30 min 58 s
